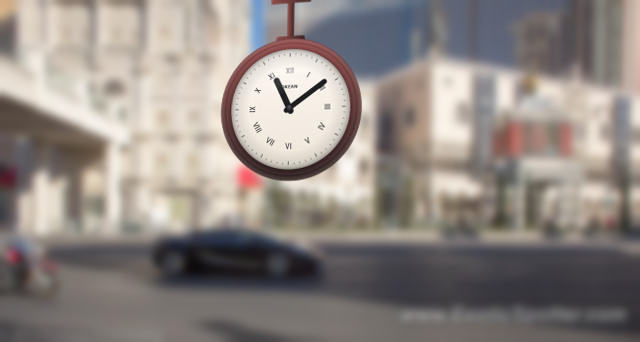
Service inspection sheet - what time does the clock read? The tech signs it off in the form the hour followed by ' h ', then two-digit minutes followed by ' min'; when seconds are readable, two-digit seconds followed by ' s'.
11 h 09 min
